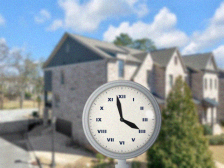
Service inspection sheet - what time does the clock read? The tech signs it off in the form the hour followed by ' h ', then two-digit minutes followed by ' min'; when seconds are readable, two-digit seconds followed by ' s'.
3 h 58 min
